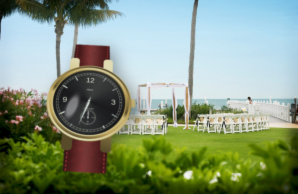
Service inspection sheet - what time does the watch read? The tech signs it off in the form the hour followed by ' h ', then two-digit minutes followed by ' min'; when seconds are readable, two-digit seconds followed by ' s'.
6 h 33 min
